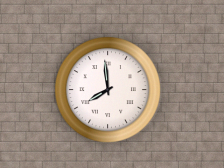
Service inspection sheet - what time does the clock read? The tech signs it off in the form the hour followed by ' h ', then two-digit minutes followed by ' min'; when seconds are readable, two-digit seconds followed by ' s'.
7 h 59 min
